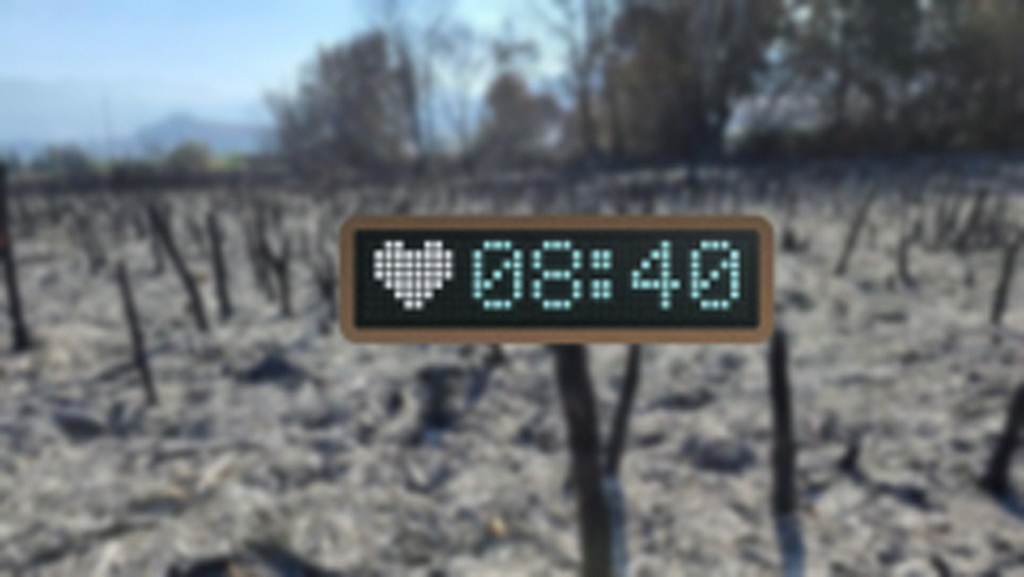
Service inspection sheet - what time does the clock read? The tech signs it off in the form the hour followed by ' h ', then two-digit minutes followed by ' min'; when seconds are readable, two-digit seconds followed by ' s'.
8 h 40 min
